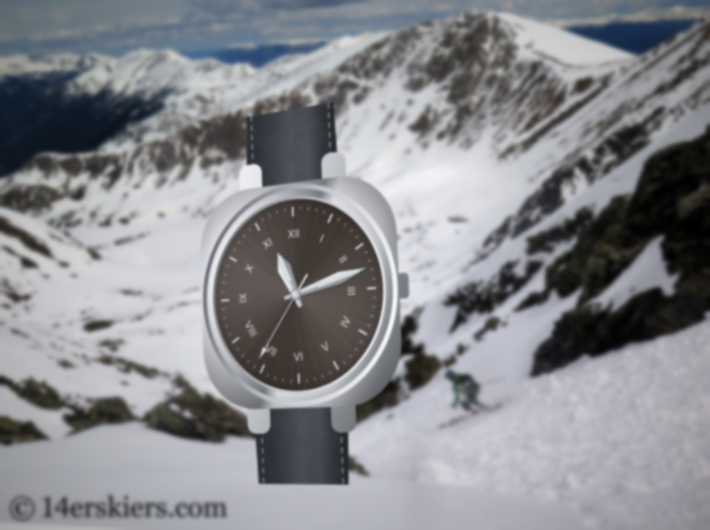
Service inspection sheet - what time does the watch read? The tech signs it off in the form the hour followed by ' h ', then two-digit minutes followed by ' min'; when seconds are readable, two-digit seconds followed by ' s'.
11 h 12 min 36 s
